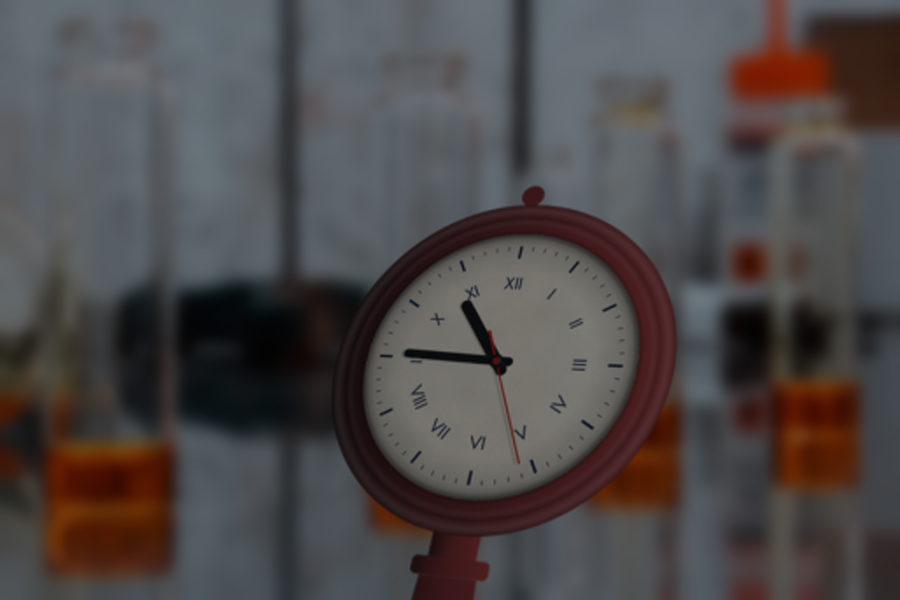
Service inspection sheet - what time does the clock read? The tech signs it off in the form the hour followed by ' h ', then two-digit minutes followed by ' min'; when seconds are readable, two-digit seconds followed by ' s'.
10 h 45 min 26 s
